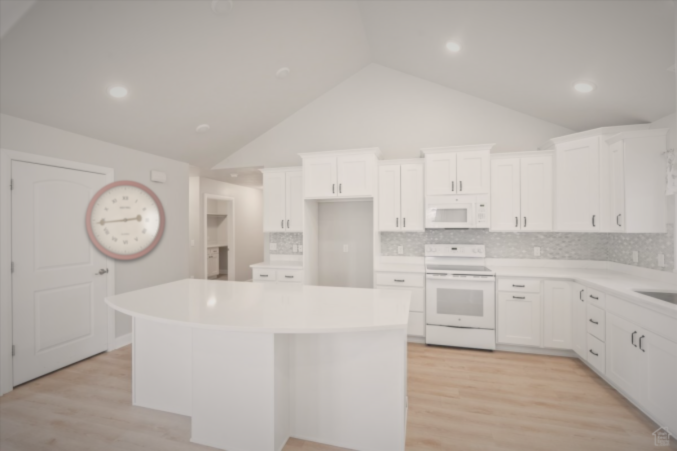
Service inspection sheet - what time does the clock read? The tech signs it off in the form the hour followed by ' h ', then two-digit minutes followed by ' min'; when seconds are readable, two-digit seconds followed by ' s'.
2 h 44 min
